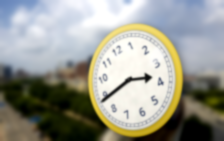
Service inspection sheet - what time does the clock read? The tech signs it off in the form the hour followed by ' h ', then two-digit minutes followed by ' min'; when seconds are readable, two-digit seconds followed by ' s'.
3 h 44 min
